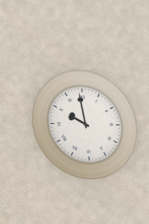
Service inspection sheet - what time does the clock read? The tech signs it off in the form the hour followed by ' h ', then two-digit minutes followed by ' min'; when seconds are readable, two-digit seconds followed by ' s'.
9 h 59 min
